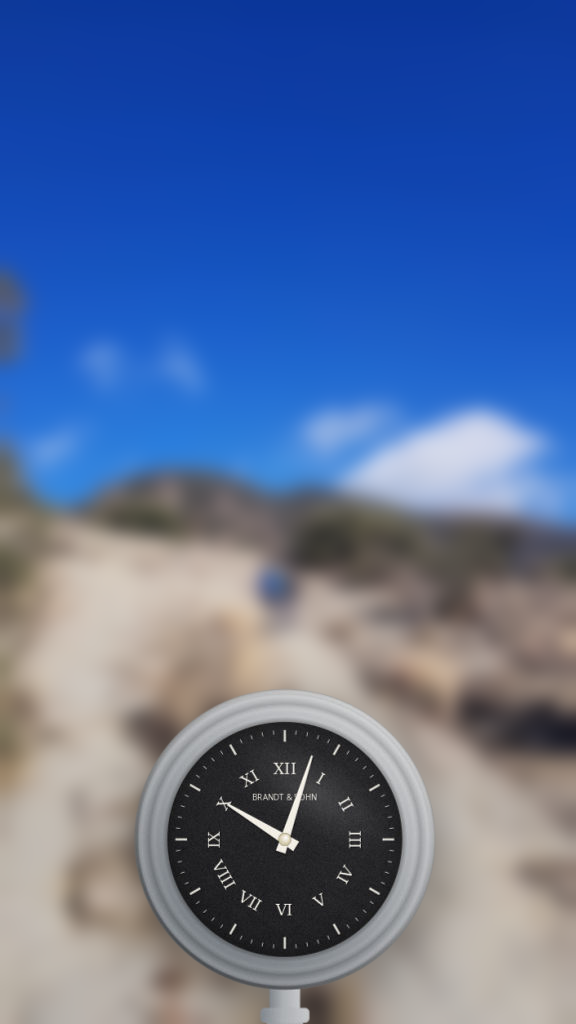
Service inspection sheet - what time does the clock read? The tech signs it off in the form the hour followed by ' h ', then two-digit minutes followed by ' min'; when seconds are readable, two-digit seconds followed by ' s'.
10 h 03 min
